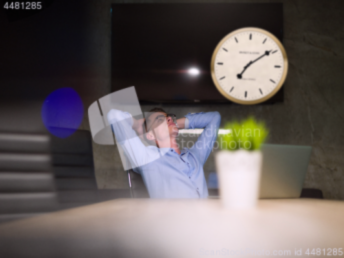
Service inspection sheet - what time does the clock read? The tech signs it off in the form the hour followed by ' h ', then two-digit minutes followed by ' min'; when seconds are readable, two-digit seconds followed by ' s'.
7 h 09 min
